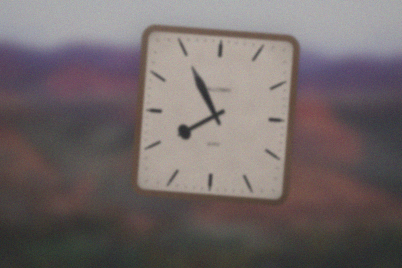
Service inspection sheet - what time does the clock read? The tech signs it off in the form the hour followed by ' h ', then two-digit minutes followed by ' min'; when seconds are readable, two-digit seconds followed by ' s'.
7 h 55 min
